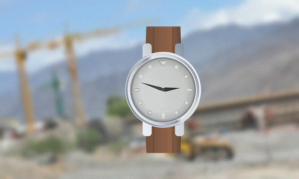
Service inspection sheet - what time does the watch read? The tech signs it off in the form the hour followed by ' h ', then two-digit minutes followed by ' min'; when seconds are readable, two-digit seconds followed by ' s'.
2 h 48 min
